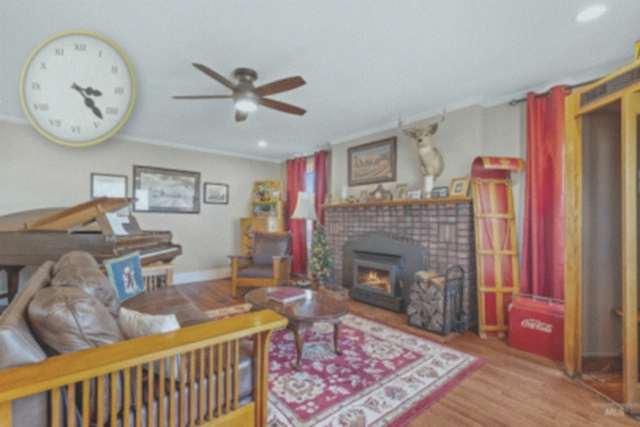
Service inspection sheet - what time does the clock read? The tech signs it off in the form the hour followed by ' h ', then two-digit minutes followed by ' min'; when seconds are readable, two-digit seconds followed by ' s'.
3 h 23 min
